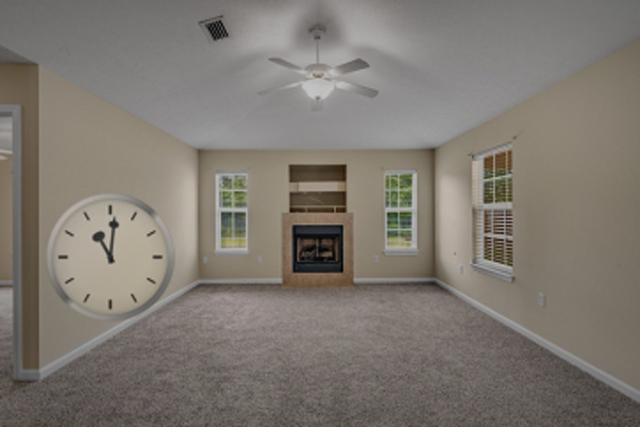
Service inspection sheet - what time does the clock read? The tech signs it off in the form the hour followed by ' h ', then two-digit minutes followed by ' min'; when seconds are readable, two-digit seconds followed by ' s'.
11 h 01 min
